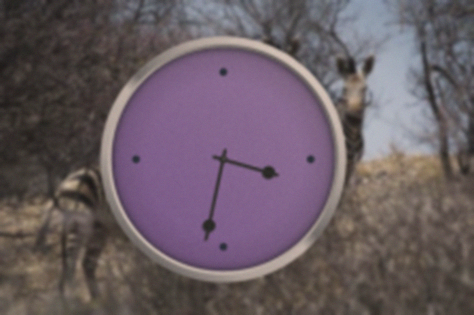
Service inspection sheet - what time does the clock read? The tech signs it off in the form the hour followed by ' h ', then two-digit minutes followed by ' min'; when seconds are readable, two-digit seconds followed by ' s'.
3 h 32 min
